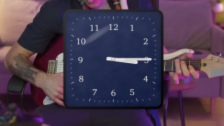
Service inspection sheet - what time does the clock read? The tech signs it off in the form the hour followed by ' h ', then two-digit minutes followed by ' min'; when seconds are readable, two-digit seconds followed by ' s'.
3 h 15 min
